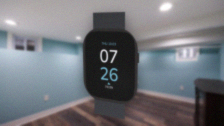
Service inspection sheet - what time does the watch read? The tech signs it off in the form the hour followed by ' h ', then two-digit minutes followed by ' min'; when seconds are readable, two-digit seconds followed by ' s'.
7 h 26 min
